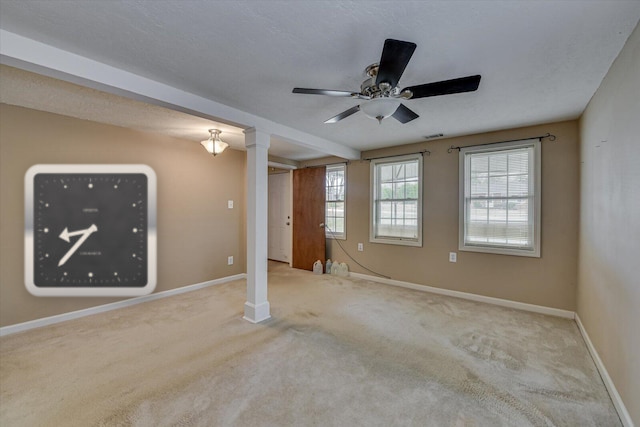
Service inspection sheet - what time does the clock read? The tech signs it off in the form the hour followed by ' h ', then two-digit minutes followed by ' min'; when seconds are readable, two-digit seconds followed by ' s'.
8 h 37 min
